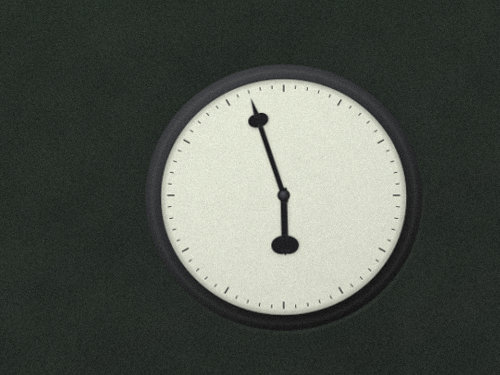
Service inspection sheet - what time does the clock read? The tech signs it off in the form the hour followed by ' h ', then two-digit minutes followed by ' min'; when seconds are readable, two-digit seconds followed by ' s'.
5 h 57 min
